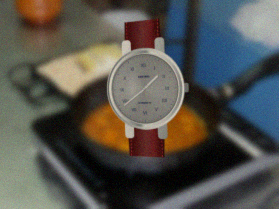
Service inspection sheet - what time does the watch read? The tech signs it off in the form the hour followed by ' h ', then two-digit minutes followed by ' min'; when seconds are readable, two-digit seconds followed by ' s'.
1 h 39 min
